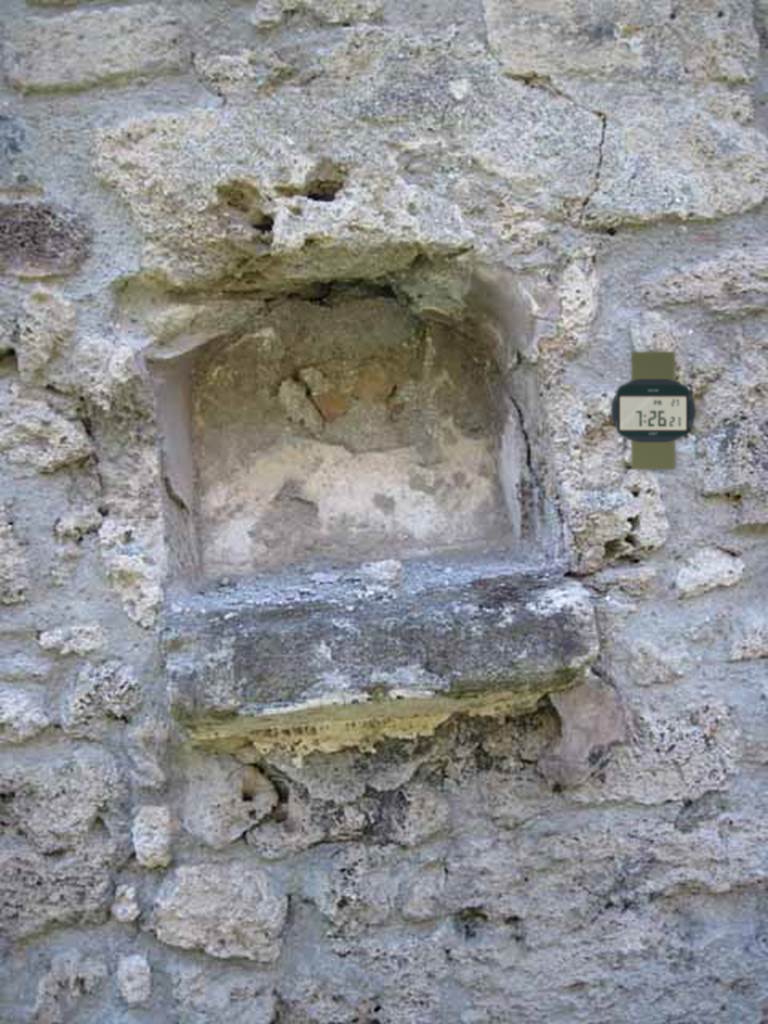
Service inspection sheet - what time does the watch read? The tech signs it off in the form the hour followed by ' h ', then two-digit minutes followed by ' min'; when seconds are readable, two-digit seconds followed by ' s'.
7 h 26 min
